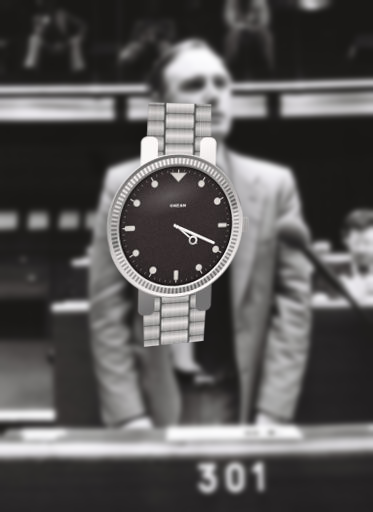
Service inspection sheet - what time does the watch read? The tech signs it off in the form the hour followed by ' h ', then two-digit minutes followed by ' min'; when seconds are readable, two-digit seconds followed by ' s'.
4 h 19 min
